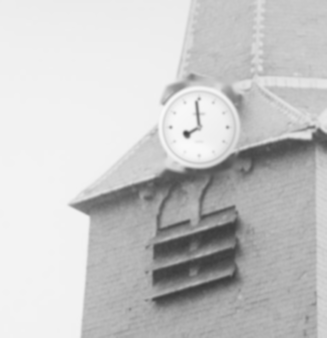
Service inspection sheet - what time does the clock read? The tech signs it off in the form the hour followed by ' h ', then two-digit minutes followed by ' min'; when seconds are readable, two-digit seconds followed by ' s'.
7 h 59 min
